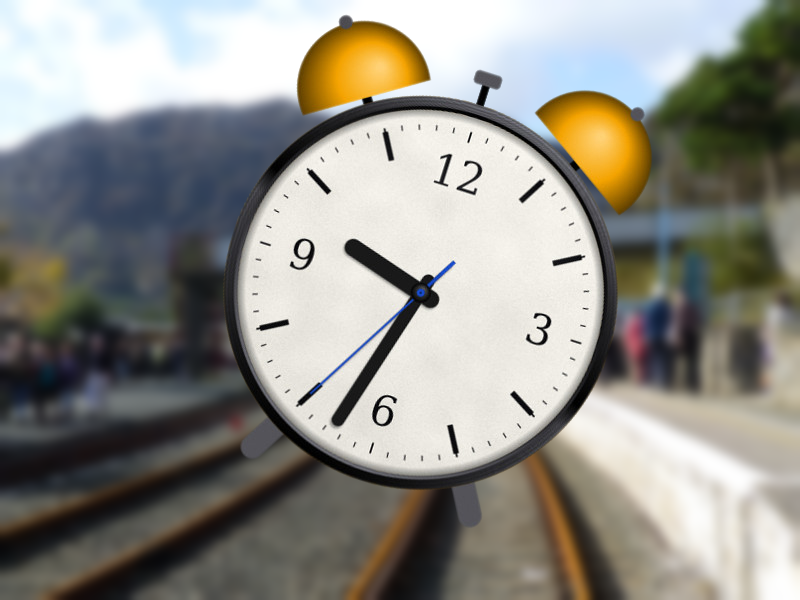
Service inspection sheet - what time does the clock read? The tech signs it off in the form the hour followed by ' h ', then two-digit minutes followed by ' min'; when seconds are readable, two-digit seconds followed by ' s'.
9 h 32 min 35 s
